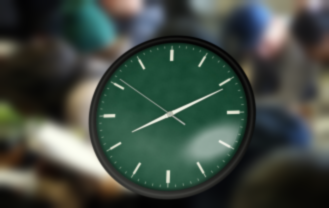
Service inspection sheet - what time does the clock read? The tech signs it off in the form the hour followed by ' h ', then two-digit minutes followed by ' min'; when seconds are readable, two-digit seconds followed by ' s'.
8 h 10 min 51 s
